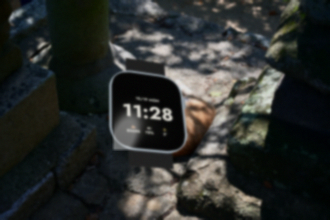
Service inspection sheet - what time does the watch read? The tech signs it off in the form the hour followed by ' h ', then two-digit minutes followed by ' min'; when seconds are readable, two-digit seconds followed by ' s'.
11 h 28 min
